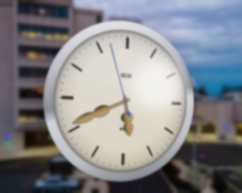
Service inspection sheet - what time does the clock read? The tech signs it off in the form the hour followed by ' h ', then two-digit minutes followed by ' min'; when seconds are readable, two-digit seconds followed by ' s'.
5 h 40 min 57 s
